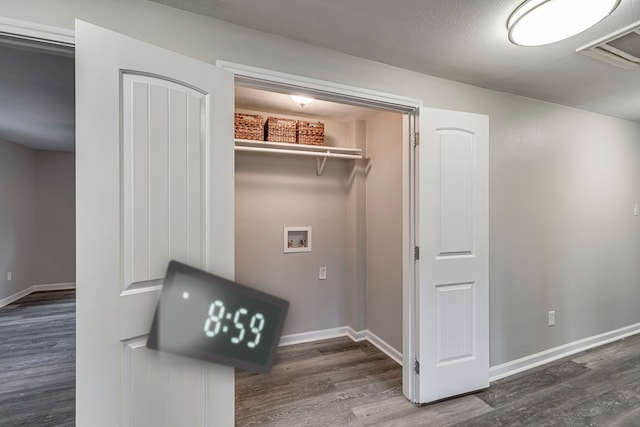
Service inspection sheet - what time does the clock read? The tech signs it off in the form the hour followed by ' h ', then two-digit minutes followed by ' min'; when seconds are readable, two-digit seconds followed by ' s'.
8 h 59 min
